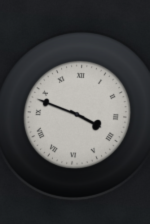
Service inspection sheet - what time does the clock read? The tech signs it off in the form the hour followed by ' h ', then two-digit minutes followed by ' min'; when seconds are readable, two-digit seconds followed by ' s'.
3 h 48 min
